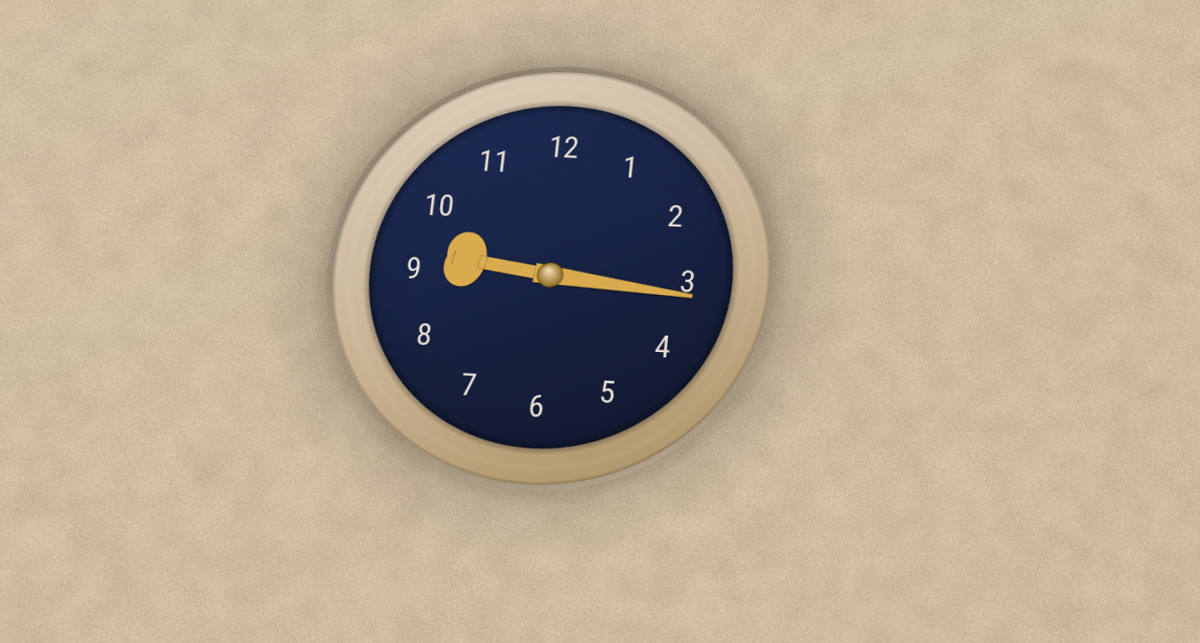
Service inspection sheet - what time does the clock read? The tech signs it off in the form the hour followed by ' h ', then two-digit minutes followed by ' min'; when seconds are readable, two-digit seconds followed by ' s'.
9 h 16 min
